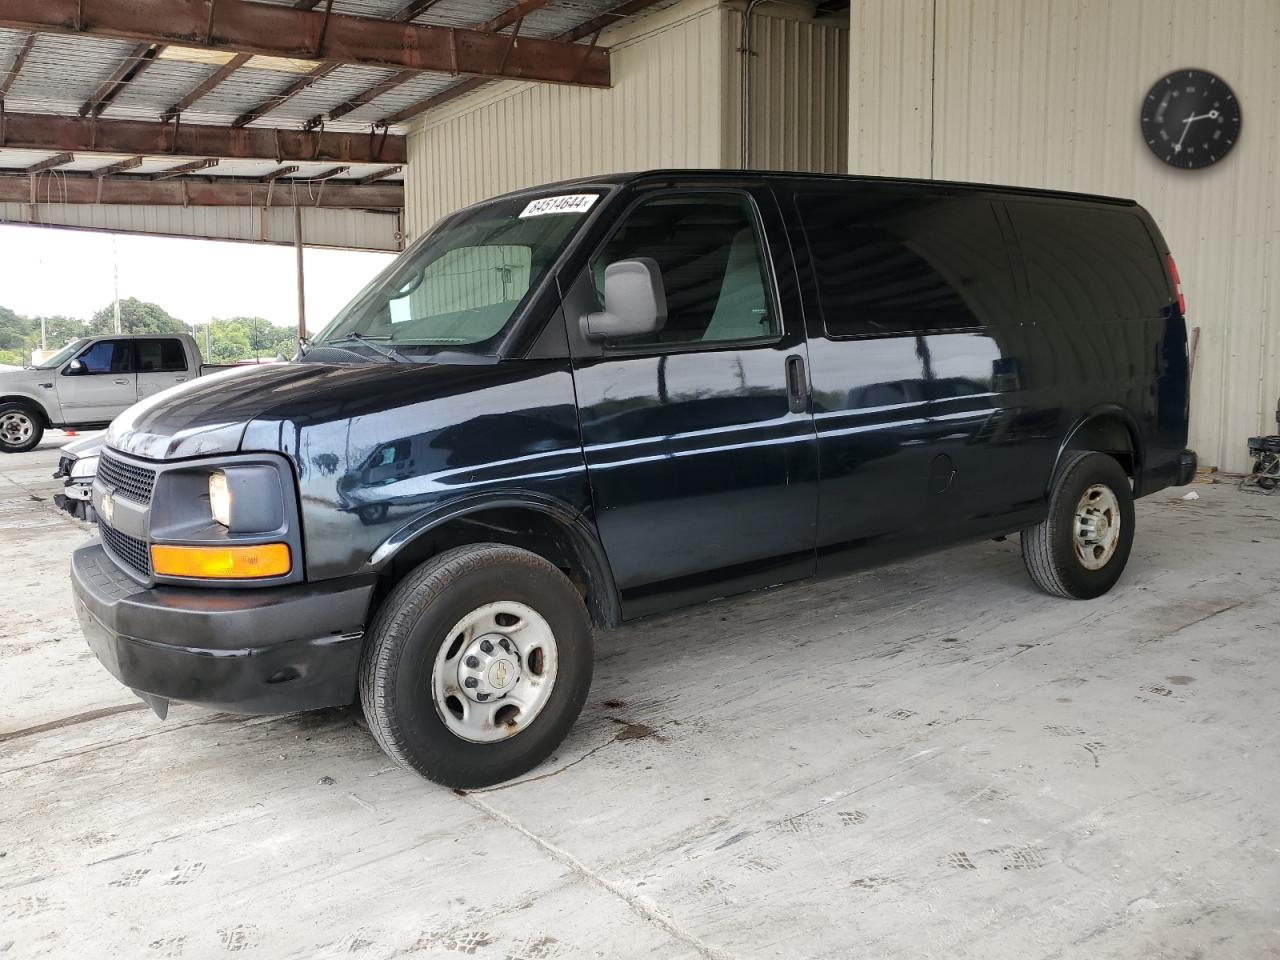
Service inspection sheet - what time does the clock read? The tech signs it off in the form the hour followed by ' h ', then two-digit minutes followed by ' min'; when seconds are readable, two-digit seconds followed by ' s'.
2 h 34 min
